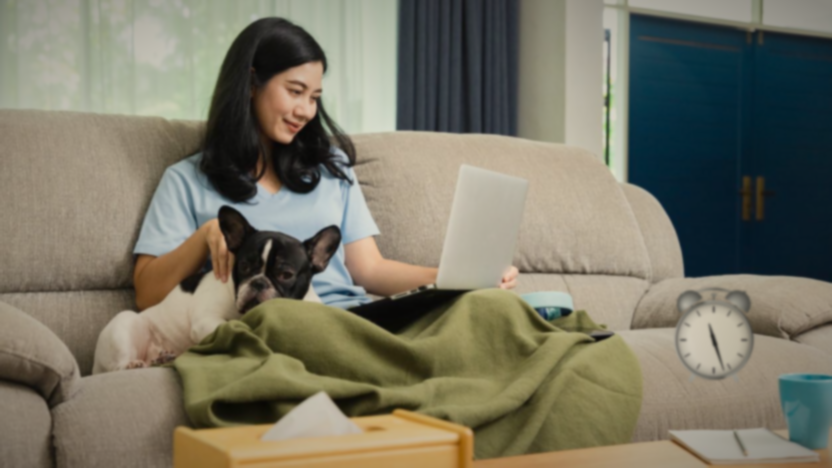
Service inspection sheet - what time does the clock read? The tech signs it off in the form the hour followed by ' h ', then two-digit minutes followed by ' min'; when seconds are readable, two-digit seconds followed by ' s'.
11 h 27 min
